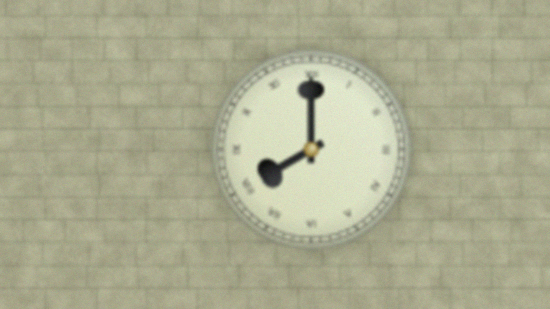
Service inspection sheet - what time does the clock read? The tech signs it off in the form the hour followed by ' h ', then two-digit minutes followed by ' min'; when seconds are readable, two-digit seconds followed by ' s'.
8 h 00 min
